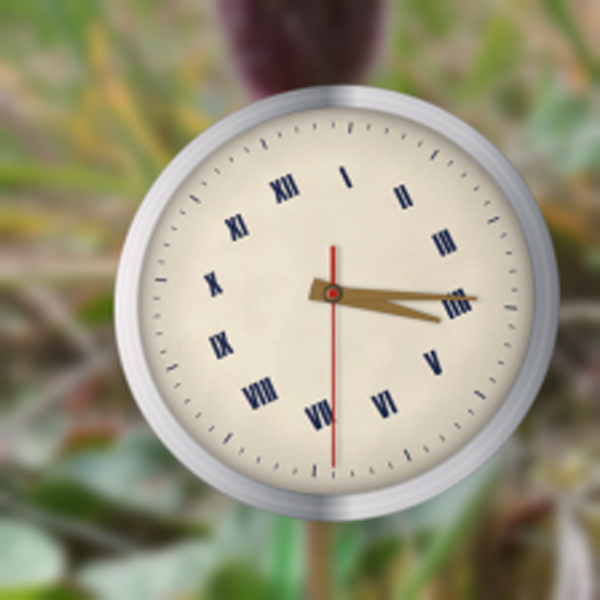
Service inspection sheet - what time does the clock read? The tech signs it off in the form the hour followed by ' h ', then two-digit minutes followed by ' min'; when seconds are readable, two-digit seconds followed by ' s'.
4 h 19 min 34 s
